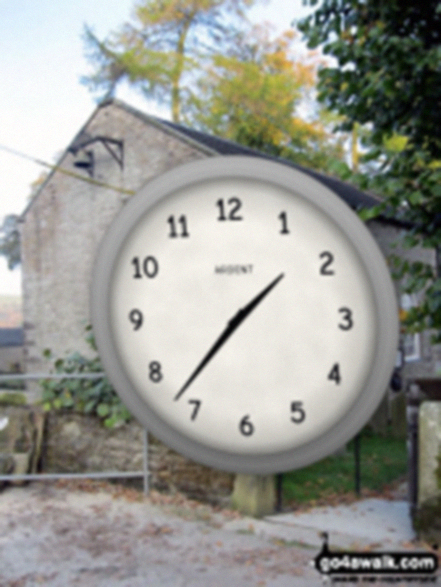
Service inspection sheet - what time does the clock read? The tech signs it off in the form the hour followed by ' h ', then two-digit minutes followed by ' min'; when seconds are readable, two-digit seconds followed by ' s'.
1 h 37 min
